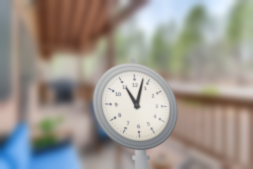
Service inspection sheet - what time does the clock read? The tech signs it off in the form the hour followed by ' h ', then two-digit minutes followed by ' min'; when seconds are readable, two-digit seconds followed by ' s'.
11 h 03 min
